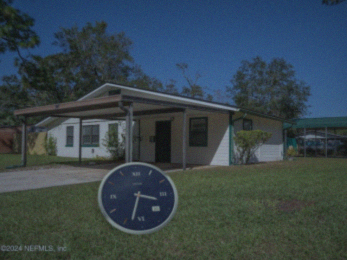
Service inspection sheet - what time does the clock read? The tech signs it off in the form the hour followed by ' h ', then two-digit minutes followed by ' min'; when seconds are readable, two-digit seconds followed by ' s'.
3 h 33 min
